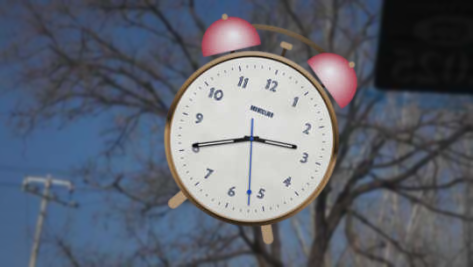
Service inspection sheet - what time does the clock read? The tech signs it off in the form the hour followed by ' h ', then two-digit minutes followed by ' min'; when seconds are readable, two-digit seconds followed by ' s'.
2 h 40 min 27 s
